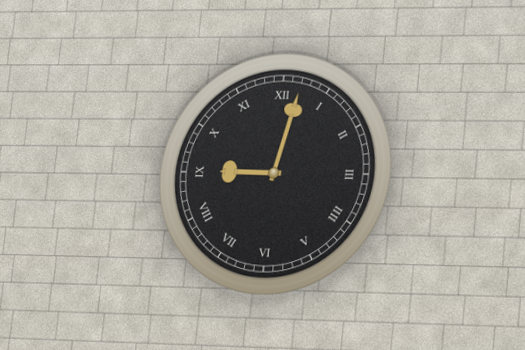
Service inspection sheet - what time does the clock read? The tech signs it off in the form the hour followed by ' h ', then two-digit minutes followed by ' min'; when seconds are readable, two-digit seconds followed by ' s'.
9 h 02 min
